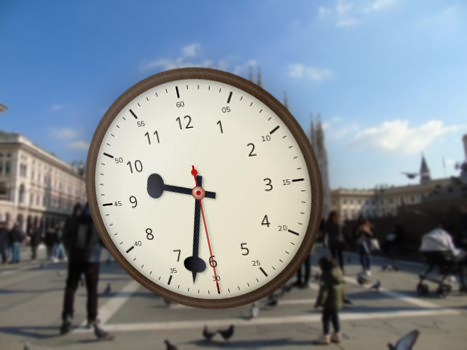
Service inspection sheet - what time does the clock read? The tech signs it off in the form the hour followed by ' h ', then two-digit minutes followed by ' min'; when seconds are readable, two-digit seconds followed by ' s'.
9 h 32 min 30 s
